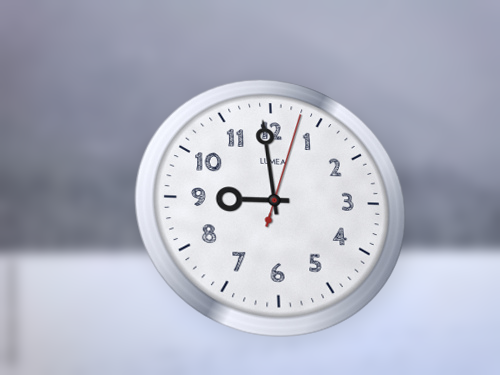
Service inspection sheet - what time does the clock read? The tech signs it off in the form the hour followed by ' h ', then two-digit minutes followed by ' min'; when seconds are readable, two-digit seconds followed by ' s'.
8 h 59 min 03 s
